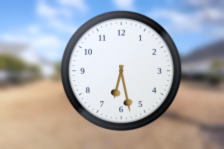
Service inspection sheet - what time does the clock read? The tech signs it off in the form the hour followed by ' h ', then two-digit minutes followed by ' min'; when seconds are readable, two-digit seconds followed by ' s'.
6 h 28 min
